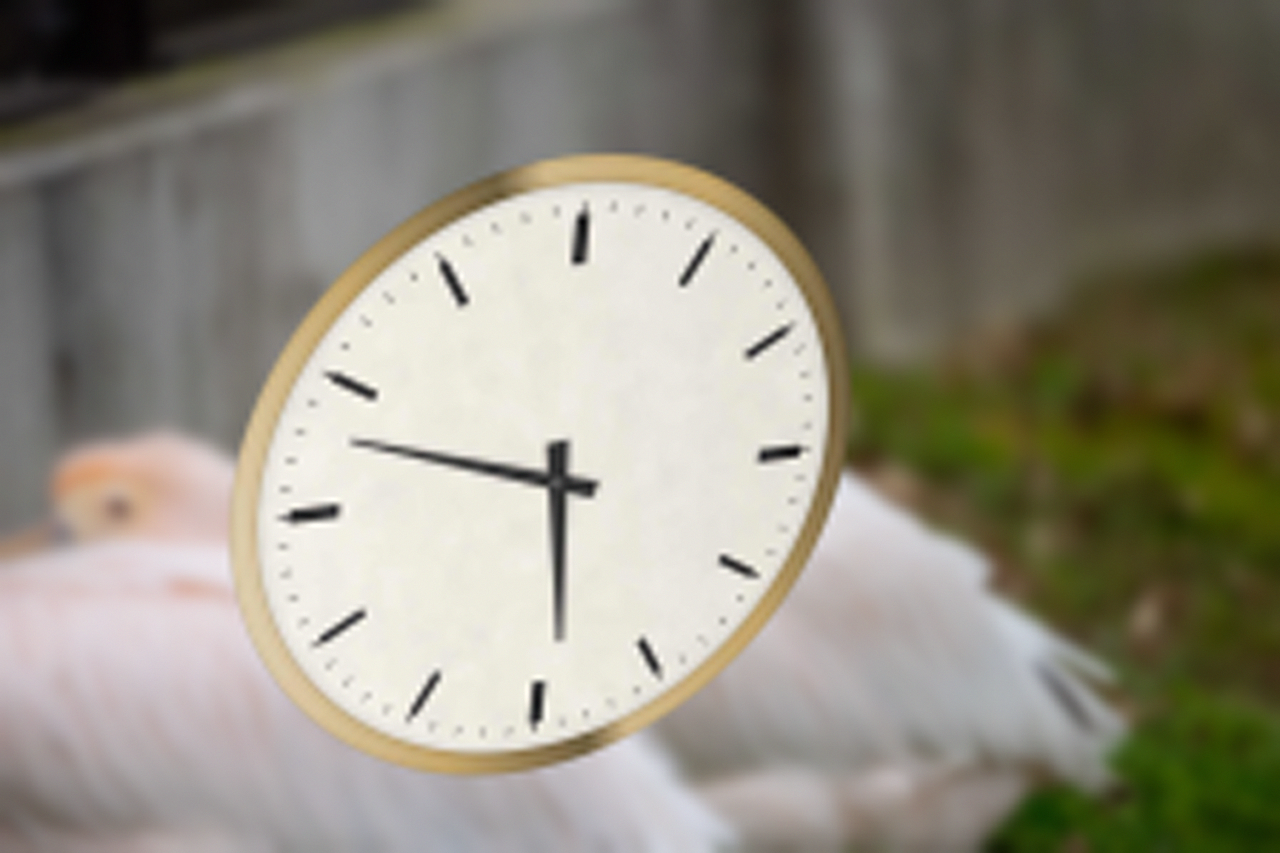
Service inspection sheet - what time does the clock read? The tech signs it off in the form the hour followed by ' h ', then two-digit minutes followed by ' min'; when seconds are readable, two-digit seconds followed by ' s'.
5 h 48 min
